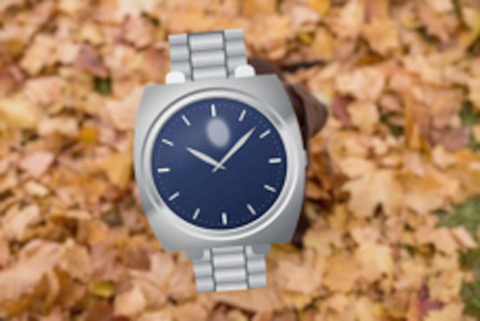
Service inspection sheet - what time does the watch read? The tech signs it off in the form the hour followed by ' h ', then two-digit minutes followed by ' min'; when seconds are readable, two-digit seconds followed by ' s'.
10 h 08 min
